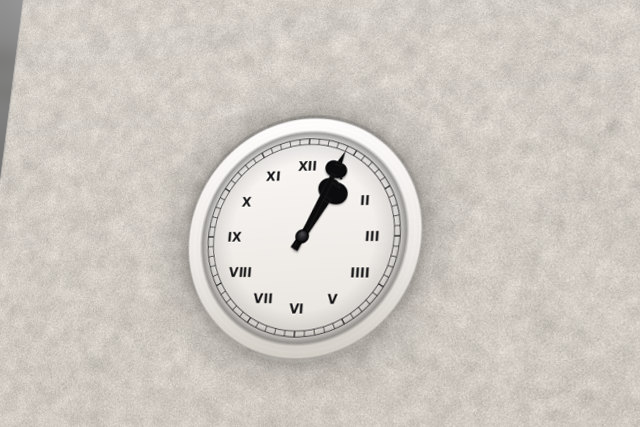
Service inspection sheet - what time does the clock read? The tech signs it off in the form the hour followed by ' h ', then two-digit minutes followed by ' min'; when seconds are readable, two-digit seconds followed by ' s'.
1 h 04 min
